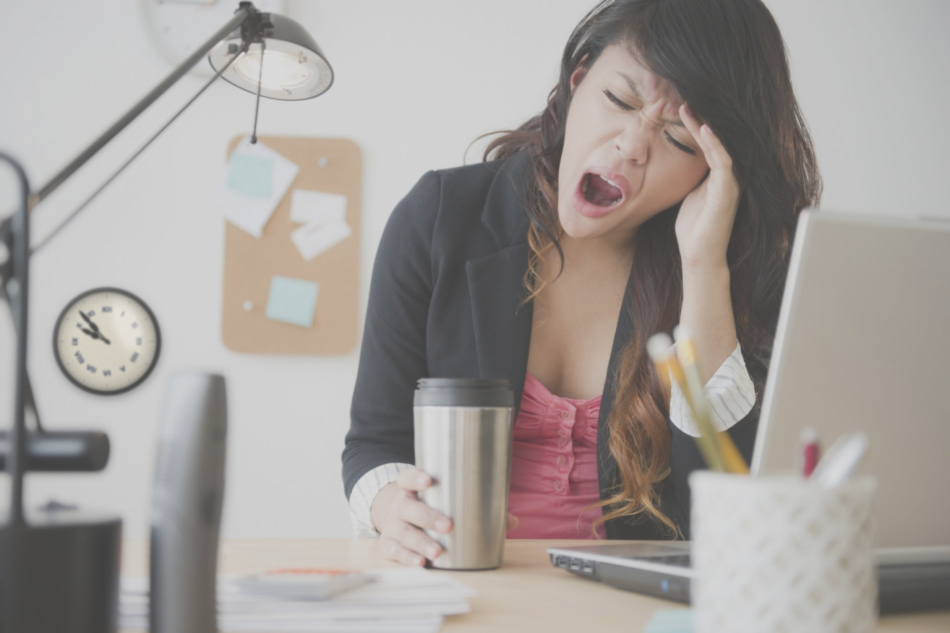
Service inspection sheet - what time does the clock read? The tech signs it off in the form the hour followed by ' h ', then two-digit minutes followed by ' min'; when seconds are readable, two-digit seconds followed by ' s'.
9 h 53 min
